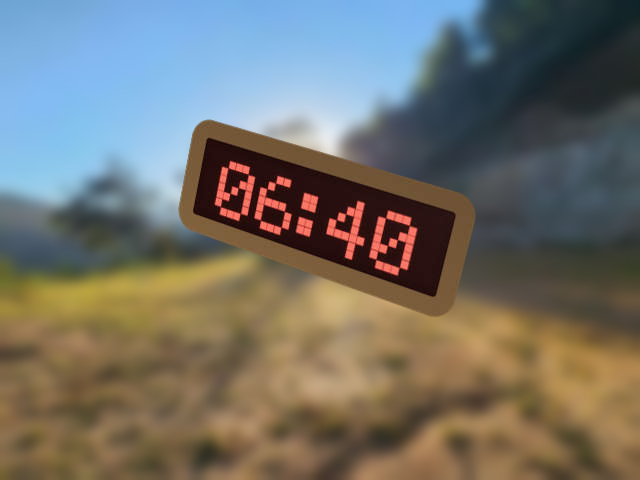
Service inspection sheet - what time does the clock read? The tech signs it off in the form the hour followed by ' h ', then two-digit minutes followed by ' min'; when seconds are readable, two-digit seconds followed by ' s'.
6 h 40 min
